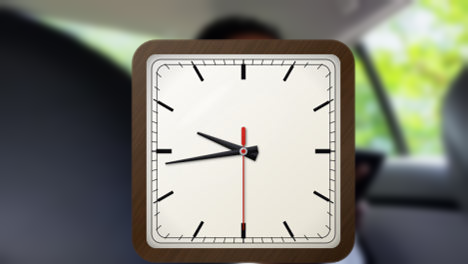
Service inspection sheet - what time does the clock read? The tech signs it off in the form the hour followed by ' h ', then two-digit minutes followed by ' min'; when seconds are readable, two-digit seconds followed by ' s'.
9 h 43 min 30 s
